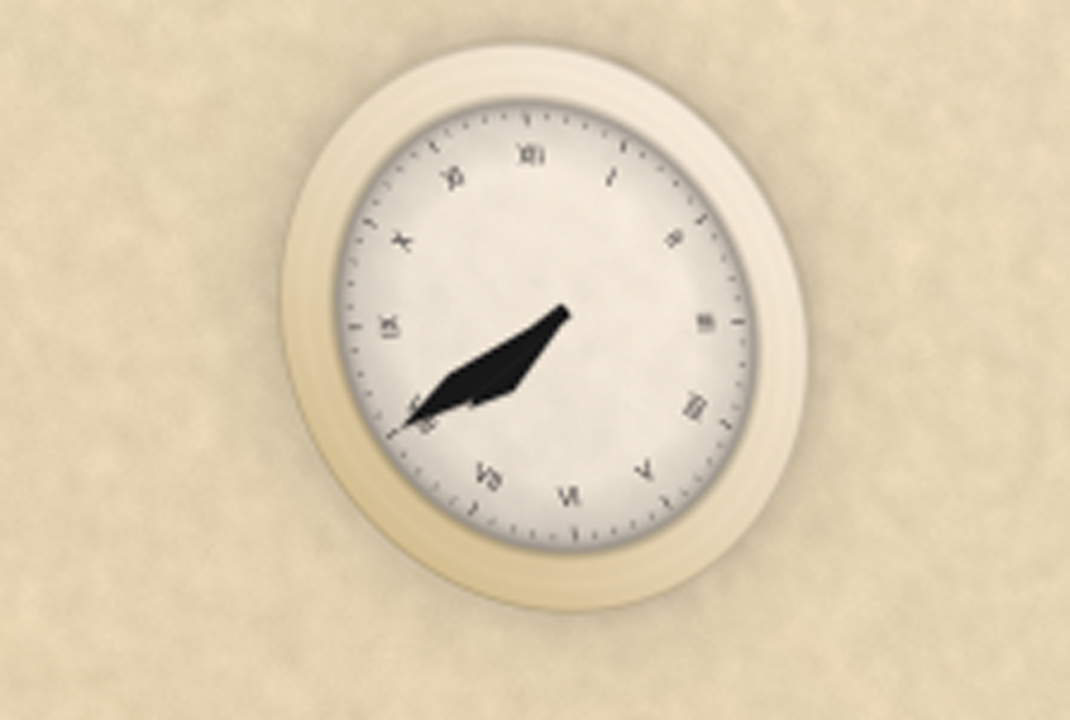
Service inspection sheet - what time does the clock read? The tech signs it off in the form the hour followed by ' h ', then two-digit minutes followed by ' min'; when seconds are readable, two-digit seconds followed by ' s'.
7 h 40 min
